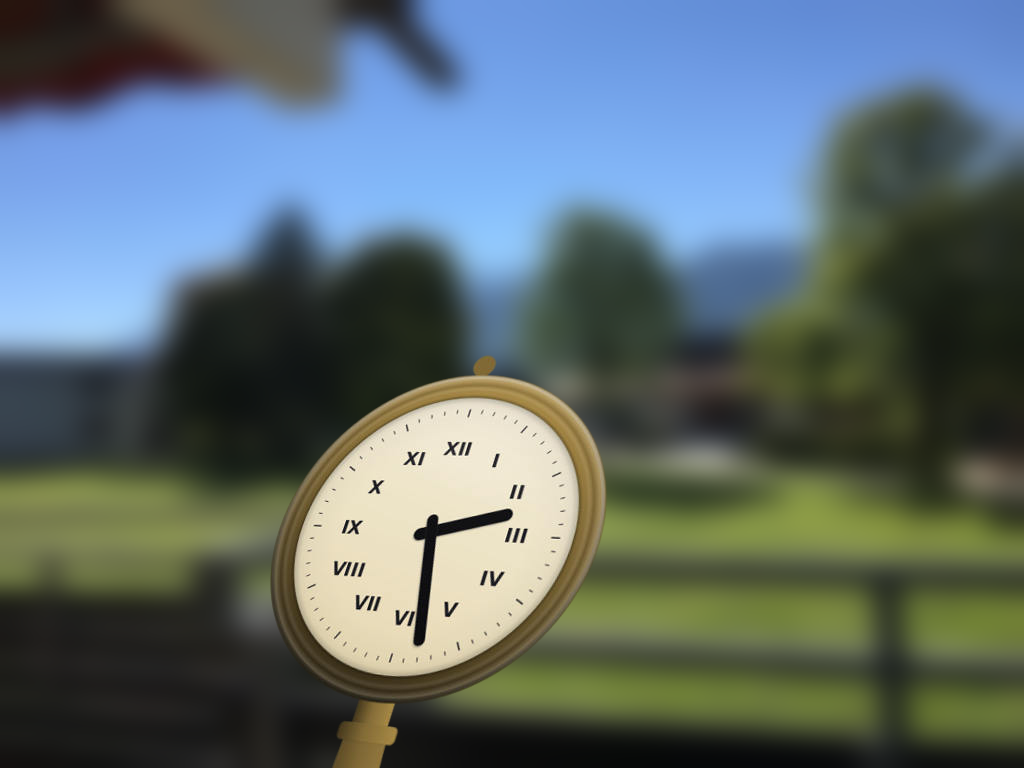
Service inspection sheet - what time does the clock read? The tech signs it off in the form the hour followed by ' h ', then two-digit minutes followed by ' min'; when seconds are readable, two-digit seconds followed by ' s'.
2 h 28 min
